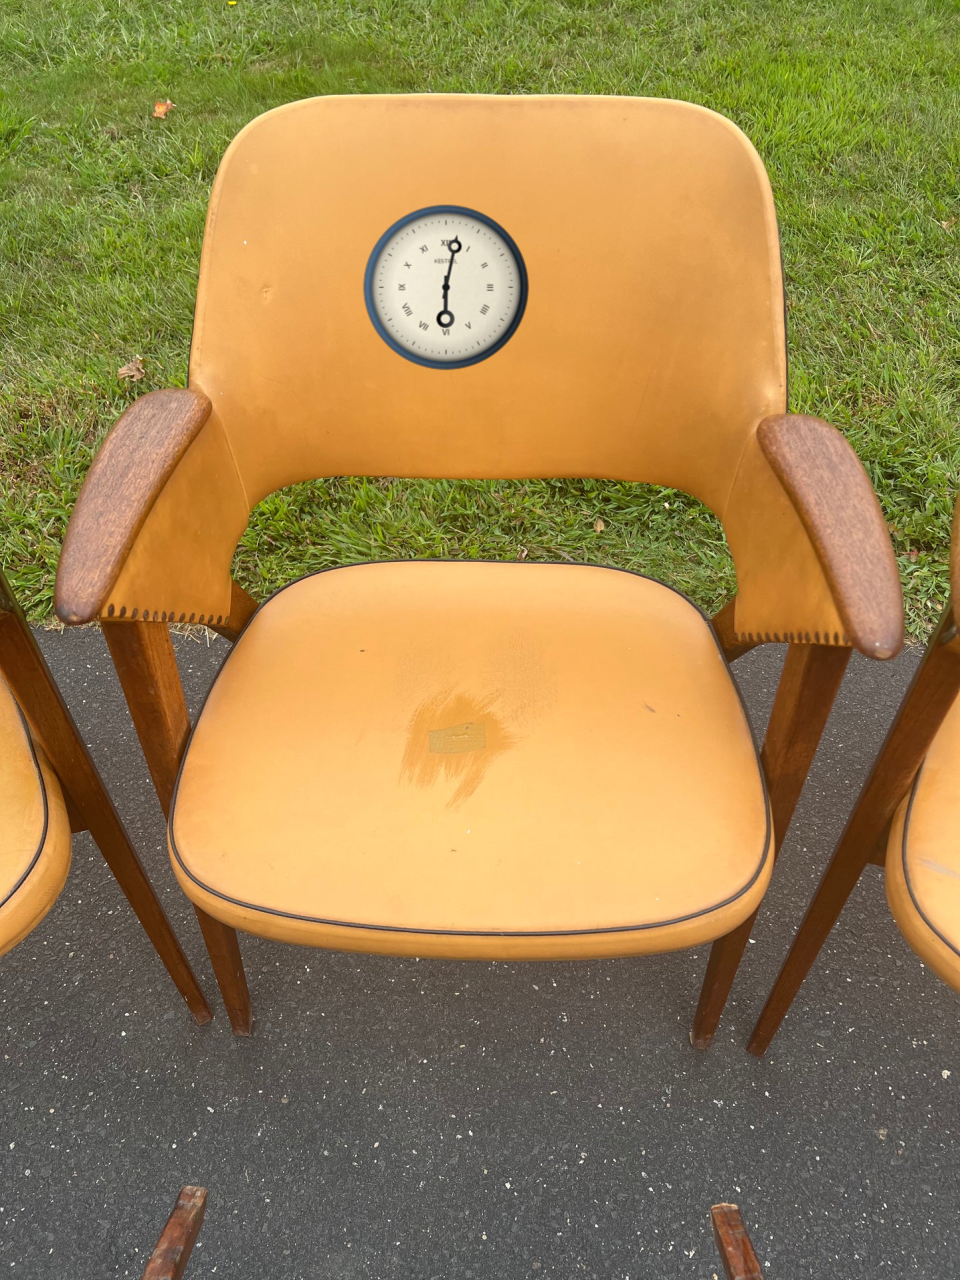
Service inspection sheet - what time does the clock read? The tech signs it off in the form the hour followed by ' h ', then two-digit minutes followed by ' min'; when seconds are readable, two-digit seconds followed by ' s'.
6 h 02 min
